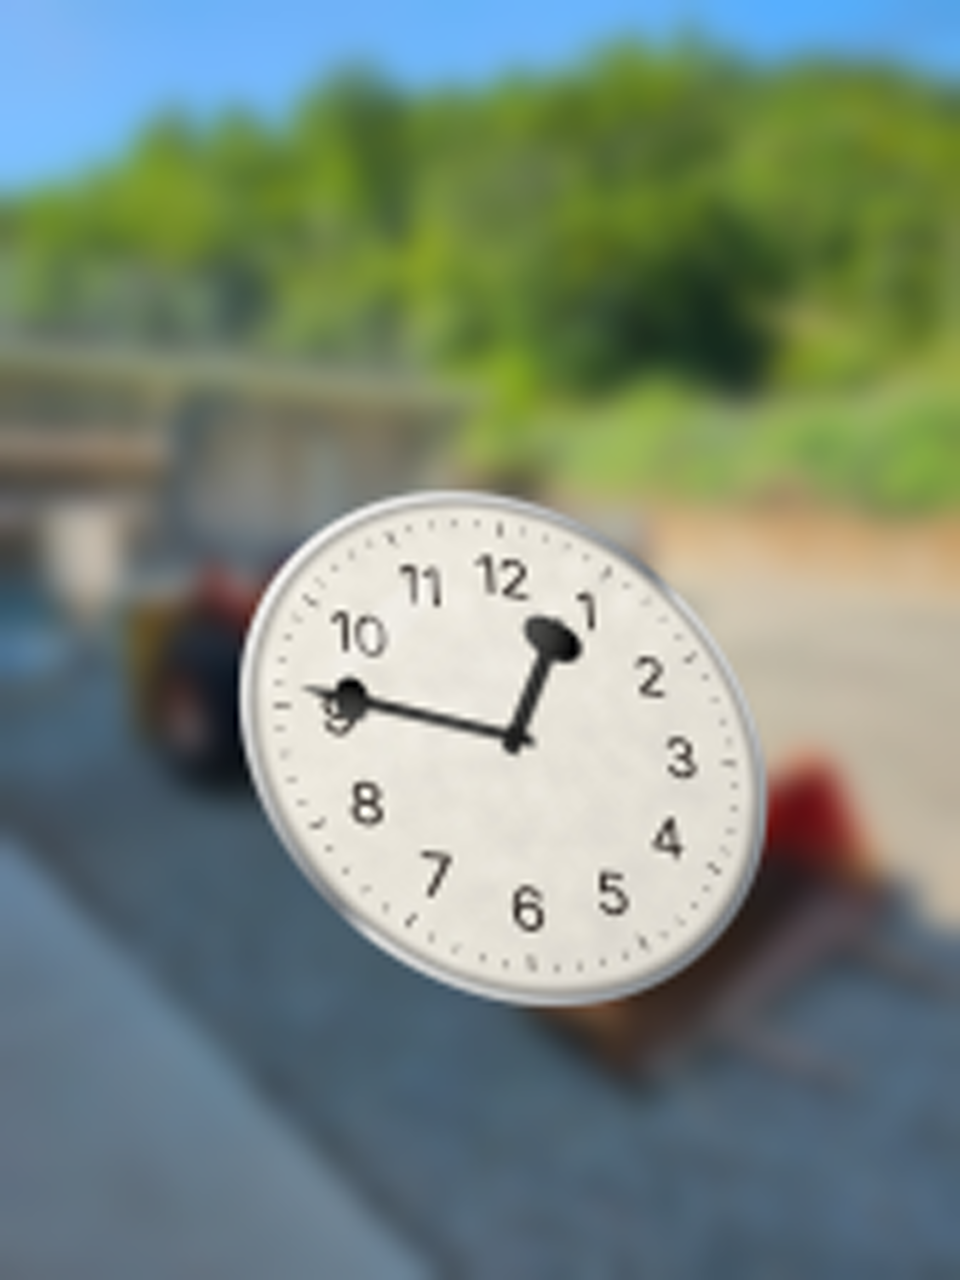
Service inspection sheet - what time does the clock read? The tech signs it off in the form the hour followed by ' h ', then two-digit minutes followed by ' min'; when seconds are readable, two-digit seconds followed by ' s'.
12 h 46 min
